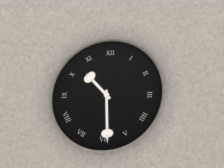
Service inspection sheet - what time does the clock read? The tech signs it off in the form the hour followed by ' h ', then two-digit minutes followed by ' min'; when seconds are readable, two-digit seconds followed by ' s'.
10 h 29 min
